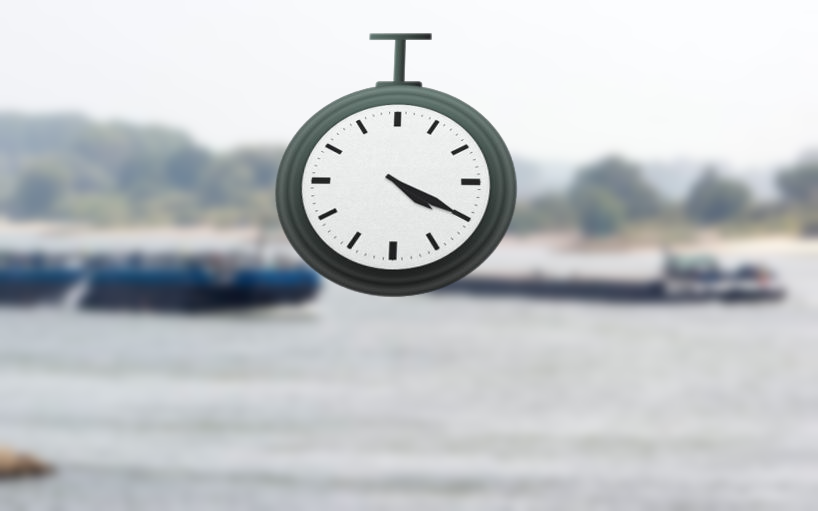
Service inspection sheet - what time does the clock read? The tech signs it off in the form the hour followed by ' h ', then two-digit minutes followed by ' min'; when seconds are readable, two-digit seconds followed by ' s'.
4 h 20 min
